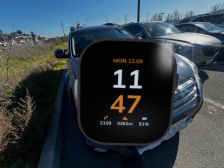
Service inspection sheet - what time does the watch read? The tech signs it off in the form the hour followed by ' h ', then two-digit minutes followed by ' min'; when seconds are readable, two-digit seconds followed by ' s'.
11 h 47 min
